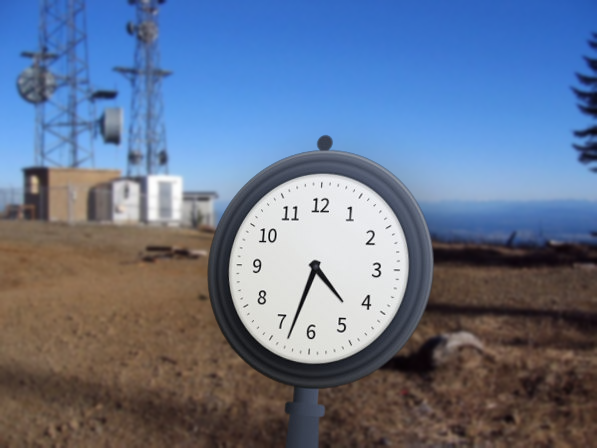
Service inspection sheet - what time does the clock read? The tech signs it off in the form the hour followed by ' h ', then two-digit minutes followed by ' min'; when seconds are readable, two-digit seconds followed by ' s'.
4 h 33 min
